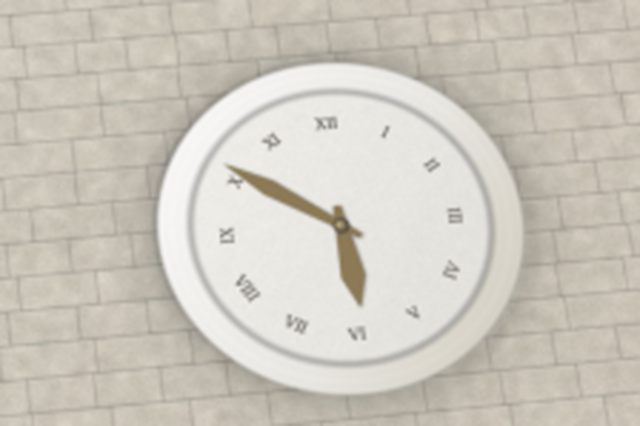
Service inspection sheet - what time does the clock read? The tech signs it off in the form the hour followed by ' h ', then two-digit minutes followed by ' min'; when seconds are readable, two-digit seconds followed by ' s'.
5 h 51 min
